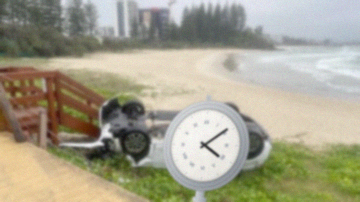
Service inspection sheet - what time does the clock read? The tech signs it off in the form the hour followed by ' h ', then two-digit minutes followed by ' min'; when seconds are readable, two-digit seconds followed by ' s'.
4 h 09 min
